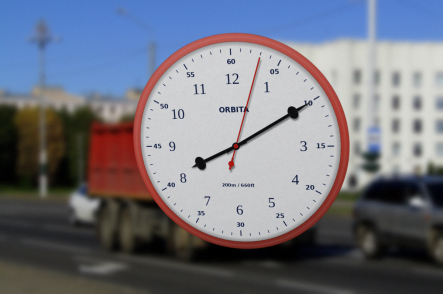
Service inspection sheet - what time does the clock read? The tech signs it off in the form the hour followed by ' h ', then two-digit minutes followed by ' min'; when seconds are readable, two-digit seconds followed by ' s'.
8 h 10 min 03 s
